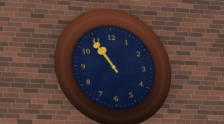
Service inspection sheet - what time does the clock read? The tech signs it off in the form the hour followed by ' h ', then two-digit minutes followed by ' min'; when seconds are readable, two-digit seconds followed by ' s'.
10 h 54 min
